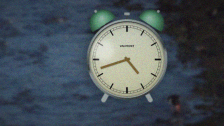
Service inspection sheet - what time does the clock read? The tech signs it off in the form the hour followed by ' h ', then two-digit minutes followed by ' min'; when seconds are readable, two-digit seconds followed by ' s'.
4 h 42 min
